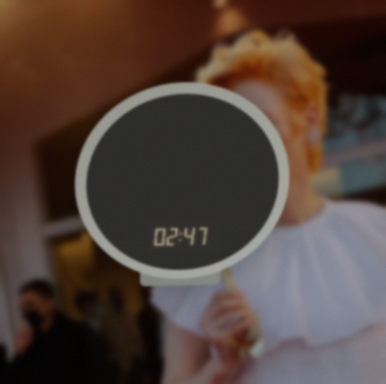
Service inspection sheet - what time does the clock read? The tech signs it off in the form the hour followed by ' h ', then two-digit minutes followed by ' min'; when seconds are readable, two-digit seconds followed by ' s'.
2 h 47 min
